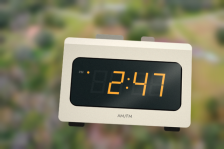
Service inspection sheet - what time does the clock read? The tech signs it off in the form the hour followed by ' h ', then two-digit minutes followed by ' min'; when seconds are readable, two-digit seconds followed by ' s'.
2 h 47 min
